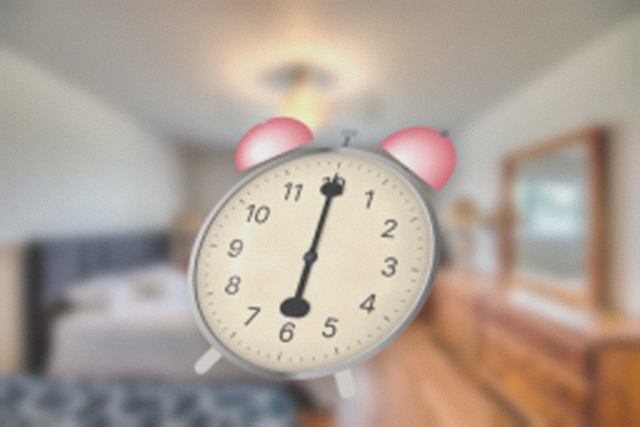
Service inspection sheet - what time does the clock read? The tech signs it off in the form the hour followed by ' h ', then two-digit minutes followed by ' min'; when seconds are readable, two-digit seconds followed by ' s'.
6 h 00 min
